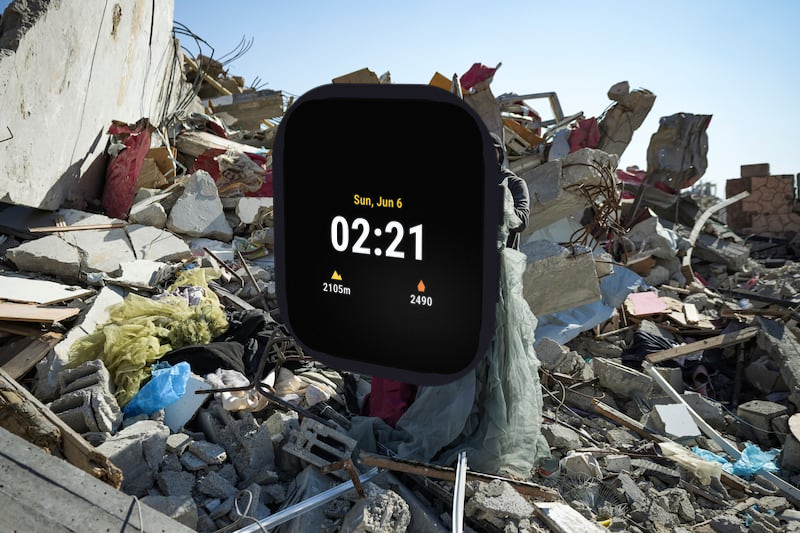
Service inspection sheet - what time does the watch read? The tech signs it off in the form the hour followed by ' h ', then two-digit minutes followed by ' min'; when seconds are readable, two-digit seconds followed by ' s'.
2 h 21 min
